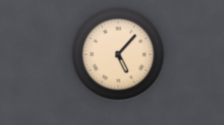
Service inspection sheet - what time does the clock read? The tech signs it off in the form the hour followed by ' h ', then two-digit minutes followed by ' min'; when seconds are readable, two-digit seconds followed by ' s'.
5 h 07 min
